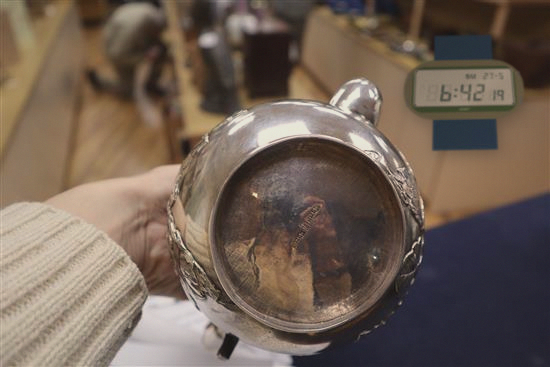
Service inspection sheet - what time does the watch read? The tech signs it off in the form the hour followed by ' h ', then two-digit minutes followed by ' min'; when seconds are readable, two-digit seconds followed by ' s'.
6 h 42 min 19 s
